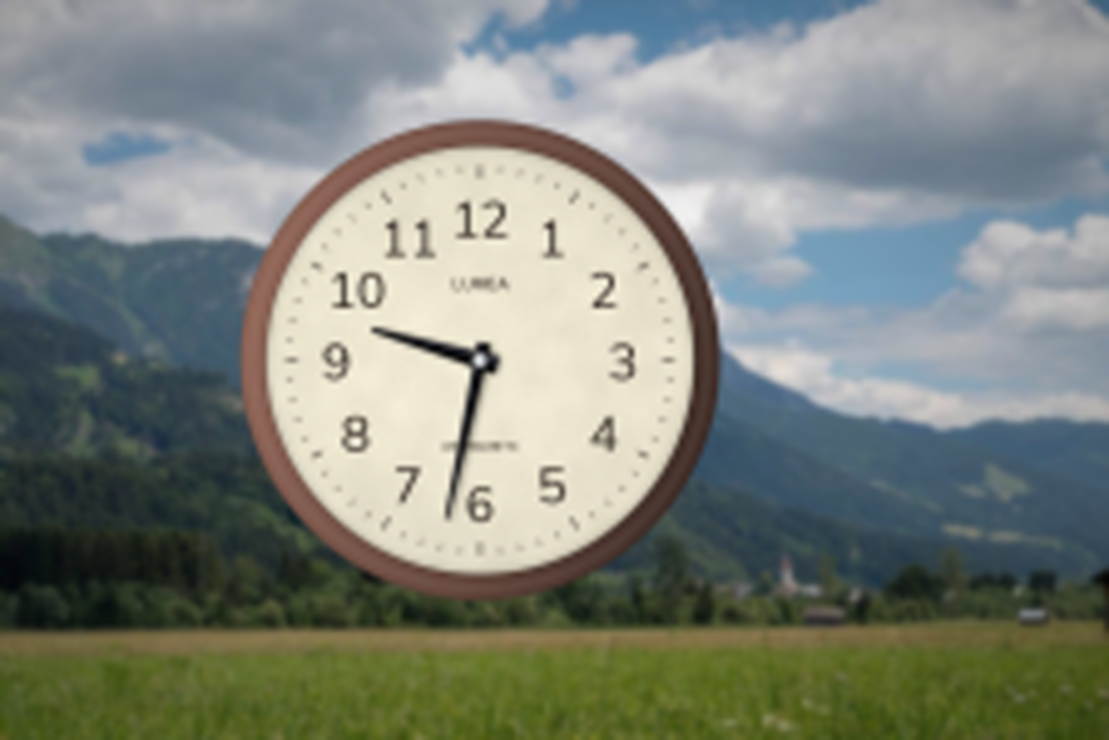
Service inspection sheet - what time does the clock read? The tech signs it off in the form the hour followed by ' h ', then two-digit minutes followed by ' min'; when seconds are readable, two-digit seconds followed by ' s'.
9 h 32 min
